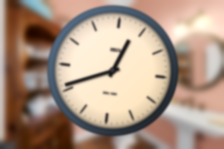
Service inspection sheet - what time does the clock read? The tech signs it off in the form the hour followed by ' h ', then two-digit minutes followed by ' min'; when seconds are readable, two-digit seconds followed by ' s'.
12 h 41 min
